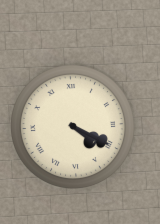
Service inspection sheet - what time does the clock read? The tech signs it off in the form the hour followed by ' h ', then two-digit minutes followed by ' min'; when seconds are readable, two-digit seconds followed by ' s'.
4 h 20 min
